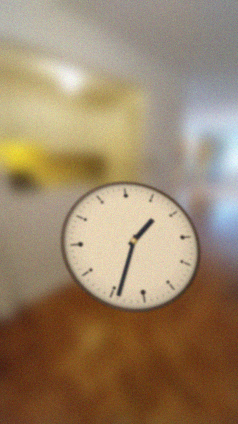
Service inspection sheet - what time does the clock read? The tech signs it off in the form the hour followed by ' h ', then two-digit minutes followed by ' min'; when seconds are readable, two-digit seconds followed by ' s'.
1 h 34 min
